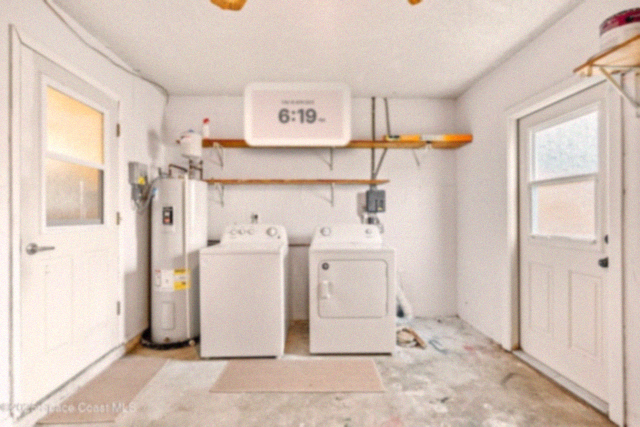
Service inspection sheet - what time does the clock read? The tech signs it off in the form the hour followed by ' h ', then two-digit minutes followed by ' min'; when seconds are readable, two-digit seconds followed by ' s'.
6 h 19 min
